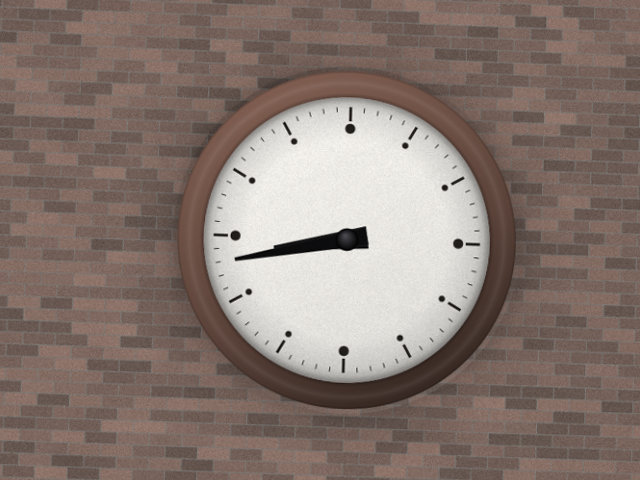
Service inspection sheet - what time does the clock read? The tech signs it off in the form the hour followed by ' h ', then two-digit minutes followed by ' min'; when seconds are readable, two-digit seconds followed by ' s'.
8 h 43 min
